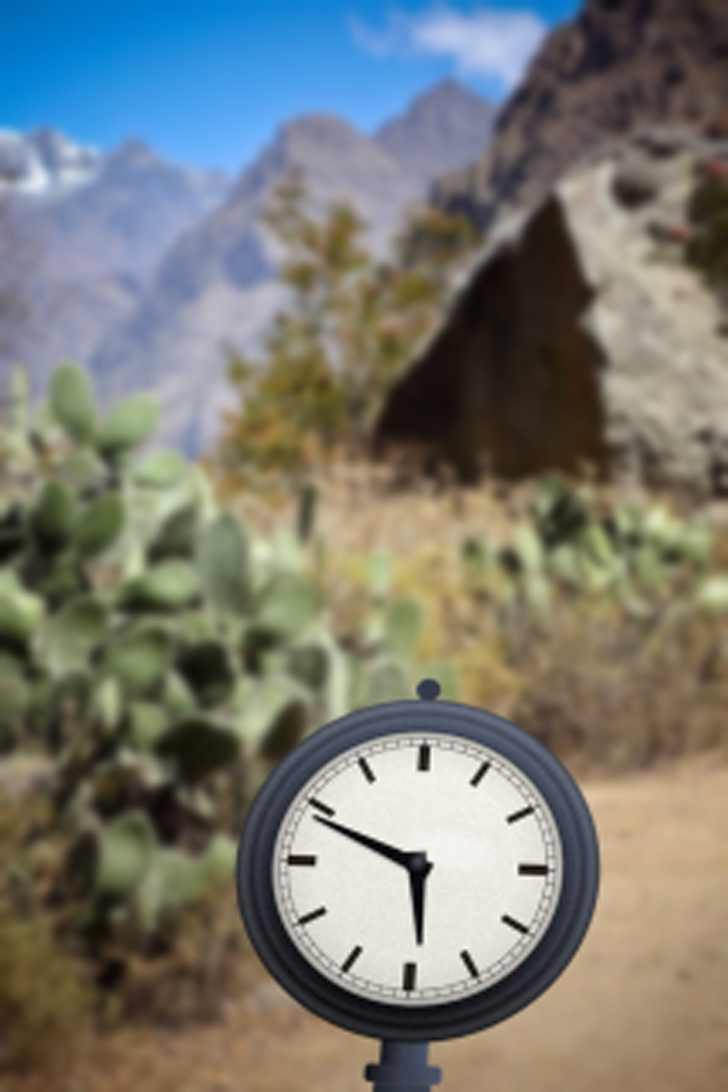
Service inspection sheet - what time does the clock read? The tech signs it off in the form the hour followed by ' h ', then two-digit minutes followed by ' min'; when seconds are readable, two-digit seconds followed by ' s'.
5 h 49 min
